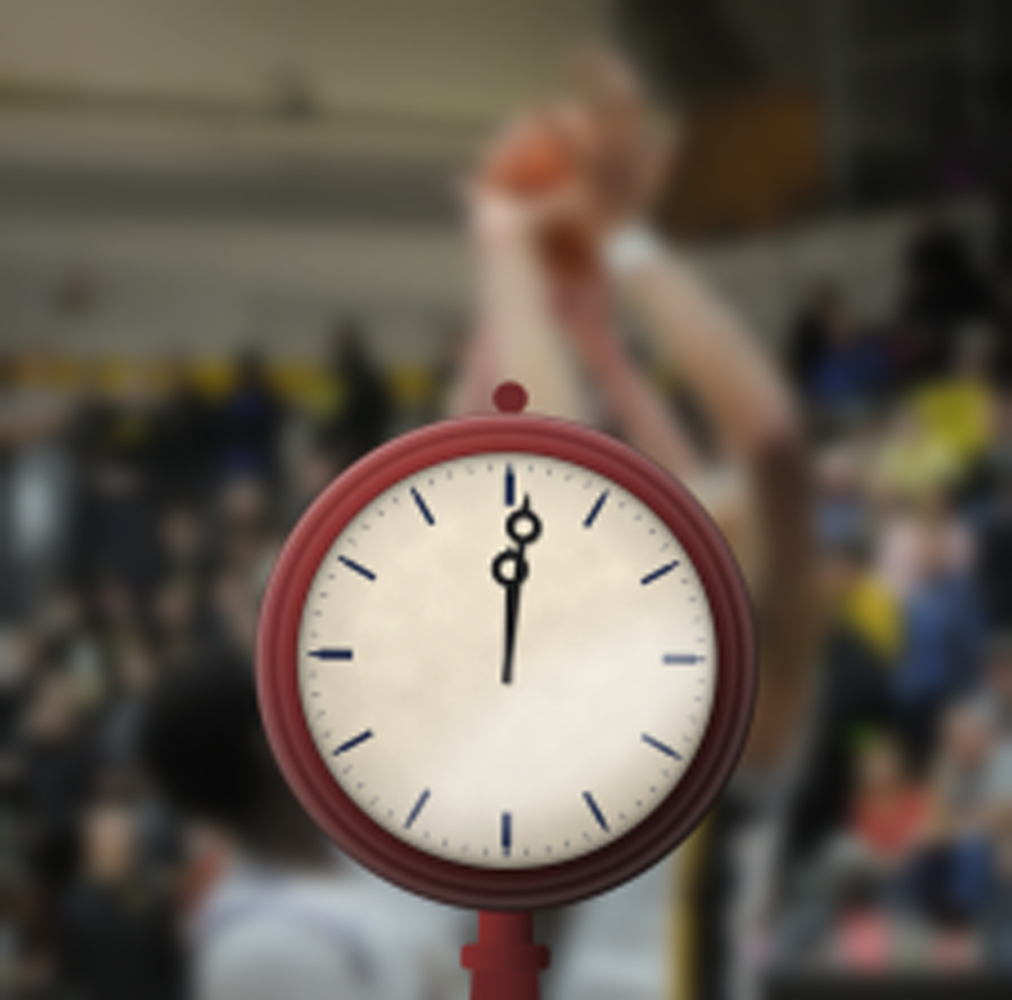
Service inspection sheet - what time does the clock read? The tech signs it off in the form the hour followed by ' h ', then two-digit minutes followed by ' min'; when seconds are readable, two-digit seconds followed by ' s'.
12 h 01 min
